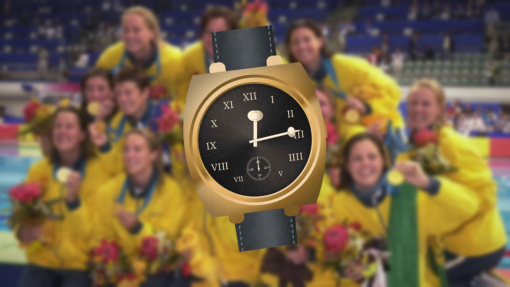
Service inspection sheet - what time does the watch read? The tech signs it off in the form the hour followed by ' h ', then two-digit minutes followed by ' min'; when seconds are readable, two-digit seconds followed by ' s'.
12 h 14 min
